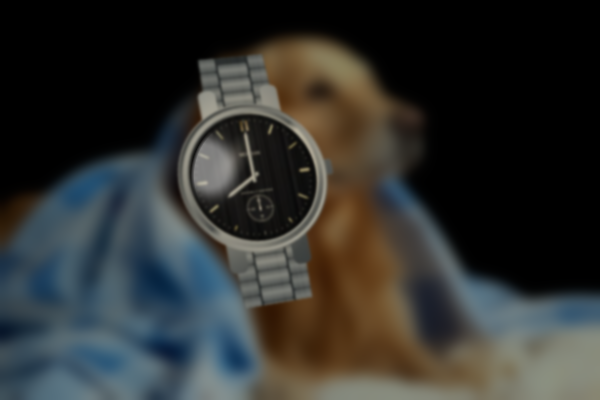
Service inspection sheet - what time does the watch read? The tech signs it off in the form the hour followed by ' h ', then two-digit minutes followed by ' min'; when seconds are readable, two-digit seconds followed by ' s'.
8 h 00 min
